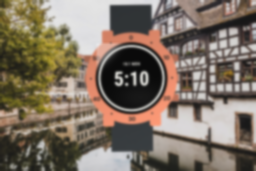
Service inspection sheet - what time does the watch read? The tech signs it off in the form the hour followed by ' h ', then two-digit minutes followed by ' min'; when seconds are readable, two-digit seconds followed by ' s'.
5 h 10 min
